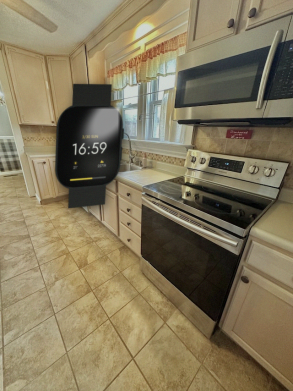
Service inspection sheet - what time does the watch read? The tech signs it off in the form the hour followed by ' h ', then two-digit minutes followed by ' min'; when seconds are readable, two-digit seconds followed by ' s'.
16 h 59 min
